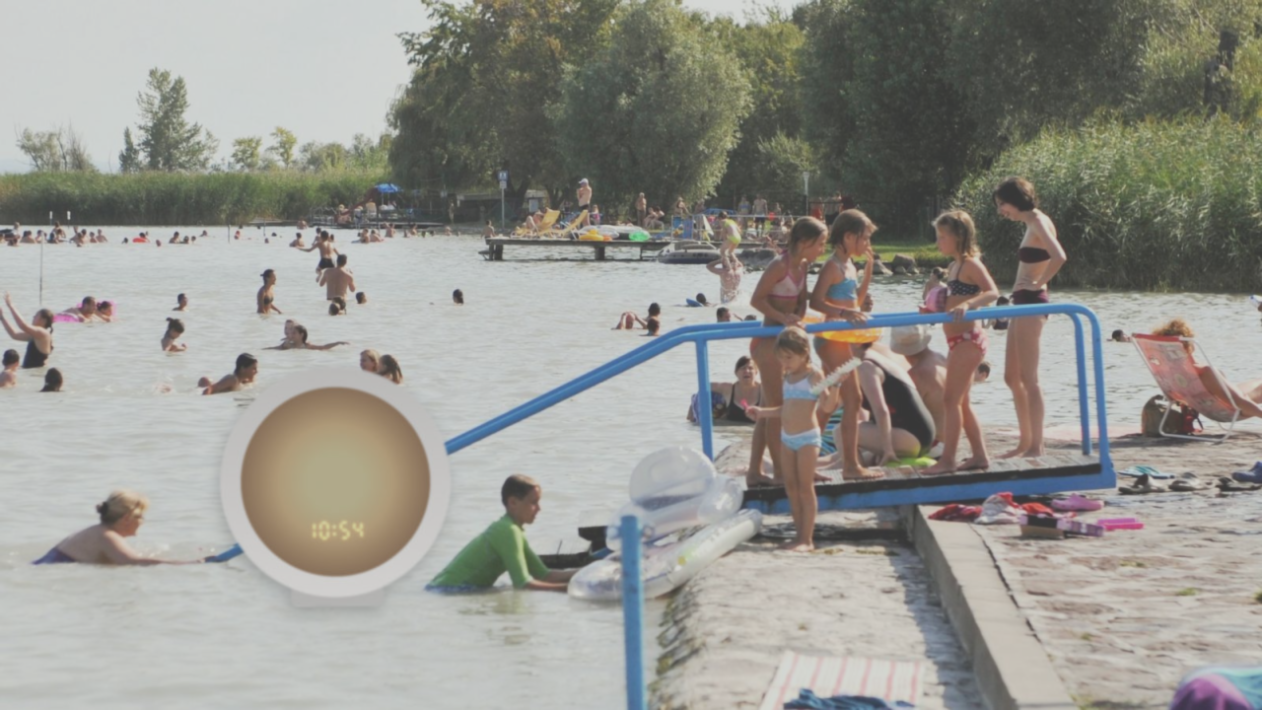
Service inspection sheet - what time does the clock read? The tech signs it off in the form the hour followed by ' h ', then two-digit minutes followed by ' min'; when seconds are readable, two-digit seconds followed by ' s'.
10 h 54 min
